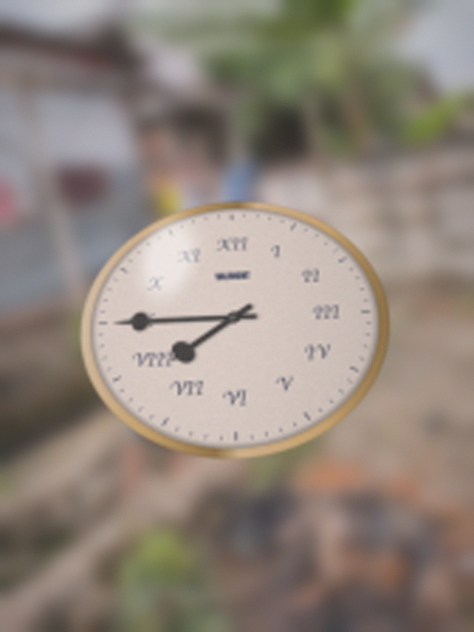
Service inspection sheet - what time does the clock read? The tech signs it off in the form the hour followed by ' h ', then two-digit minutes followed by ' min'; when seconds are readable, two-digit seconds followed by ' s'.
7 h 45 min
